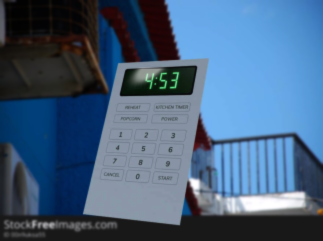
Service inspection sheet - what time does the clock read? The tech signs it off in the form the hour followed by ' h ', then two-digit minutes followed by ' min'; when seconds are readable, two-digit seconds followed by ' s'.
4 h 53 min
